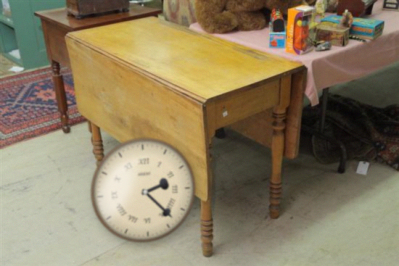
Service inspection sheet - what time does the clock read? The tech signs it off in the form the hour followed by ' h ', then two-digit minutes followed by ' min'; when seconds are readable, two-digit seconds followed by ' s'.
2 h 23 min
